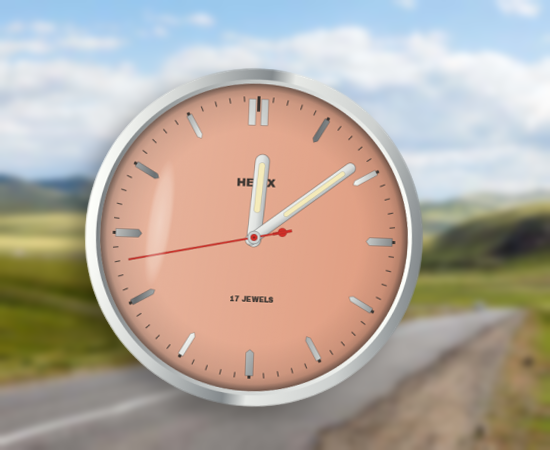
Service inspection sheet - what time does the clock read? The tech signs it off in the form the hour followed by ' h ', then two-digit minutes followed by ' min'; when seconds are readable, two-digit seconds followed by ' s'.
12 h 08 min 43 s
